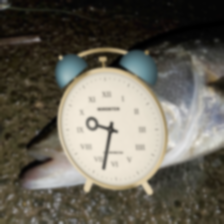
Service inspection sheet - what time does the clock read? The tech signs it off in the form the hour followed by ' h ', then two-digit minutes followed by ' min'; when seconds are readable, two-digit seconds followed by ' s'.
9 h 33 min
